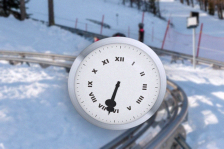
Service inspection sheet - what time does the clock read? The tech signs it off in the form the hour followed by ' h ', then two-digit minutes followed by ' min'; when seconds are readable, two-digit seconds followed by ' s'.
6 h 32 min
